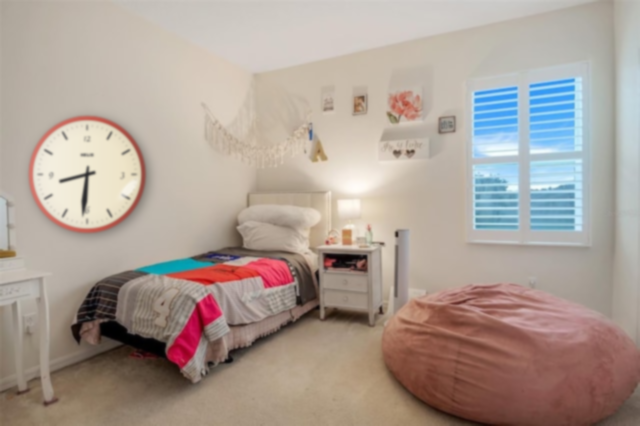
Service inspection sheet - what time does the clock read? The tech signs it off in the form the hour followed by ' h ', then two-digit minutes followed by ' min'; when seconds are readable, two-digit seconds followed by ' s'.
8 h 31 min
